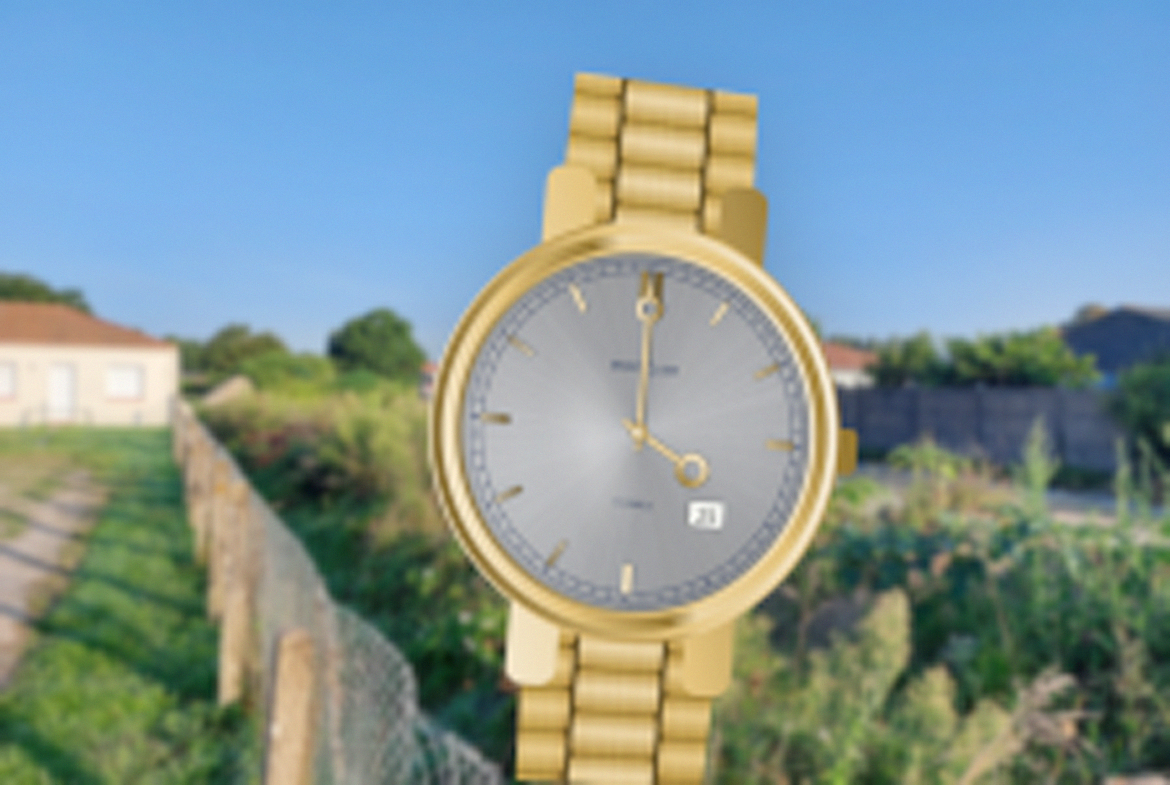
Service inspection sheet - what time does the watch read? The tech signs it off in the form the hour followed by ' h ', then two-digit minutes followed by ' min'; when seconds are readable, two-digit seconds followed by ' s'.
4 h 00 min
